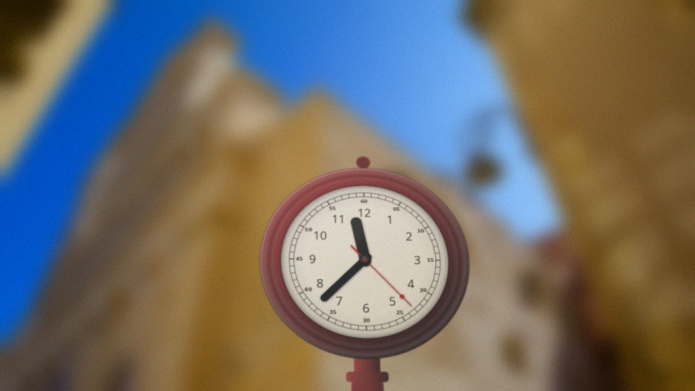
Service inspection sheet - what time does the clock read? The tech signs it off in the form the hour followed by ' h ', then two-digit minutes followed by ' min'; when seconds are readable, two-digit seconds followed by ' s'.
11 h 37 min 23 s
